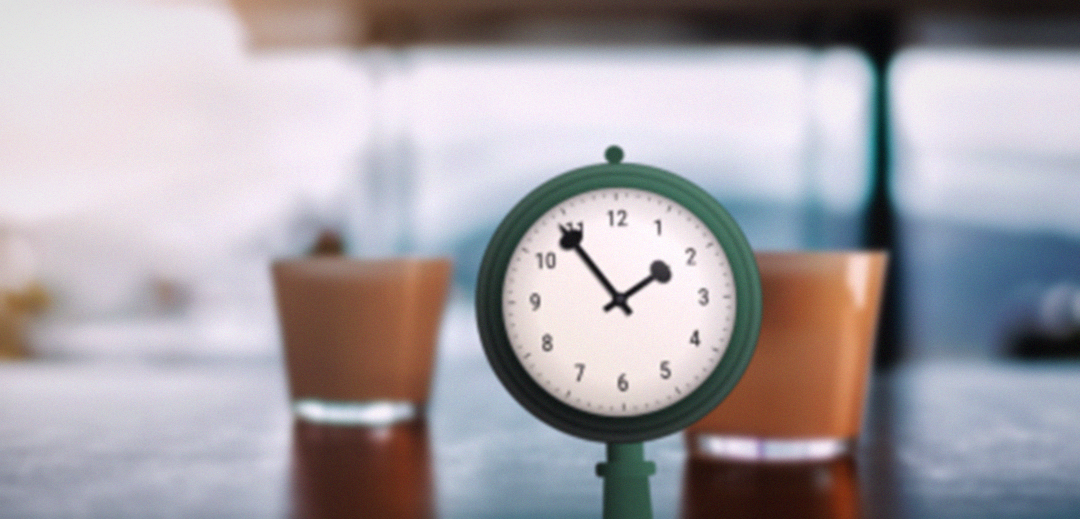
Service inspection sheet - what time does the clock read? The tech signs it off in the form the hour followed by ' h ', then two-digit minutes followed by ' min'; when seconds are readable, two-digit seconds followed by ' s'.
1 h 54 min
